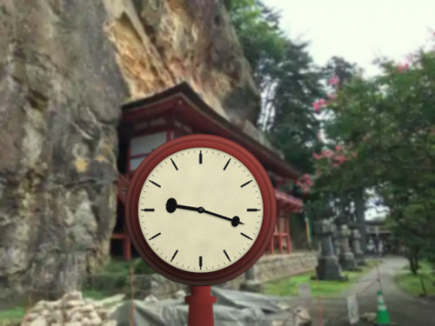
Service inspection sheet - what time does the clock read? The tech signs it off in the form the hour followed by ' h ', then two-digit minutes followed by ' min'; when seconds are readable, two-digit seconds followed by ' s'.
9 h 18 min
